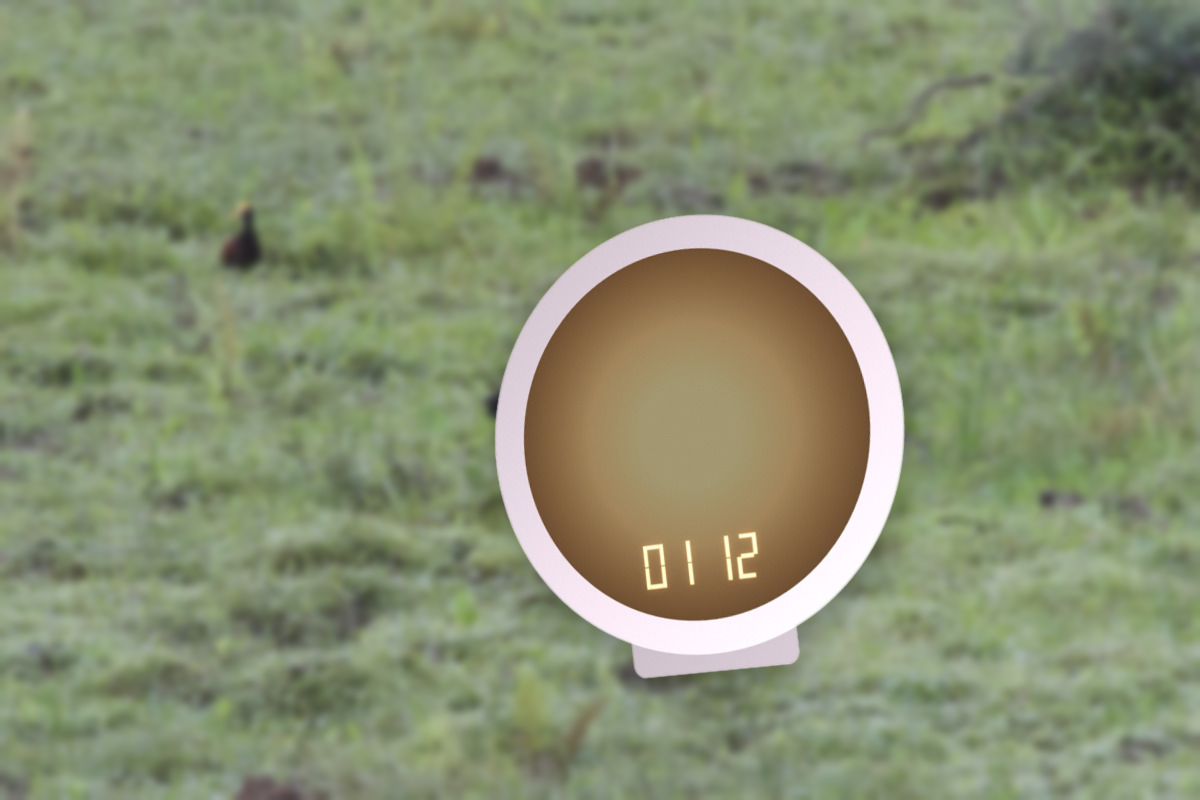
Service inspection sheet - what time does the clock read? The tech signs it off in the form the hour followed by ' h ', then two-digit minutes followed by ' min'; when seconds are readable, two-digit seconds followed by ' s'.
1 h 12 min
